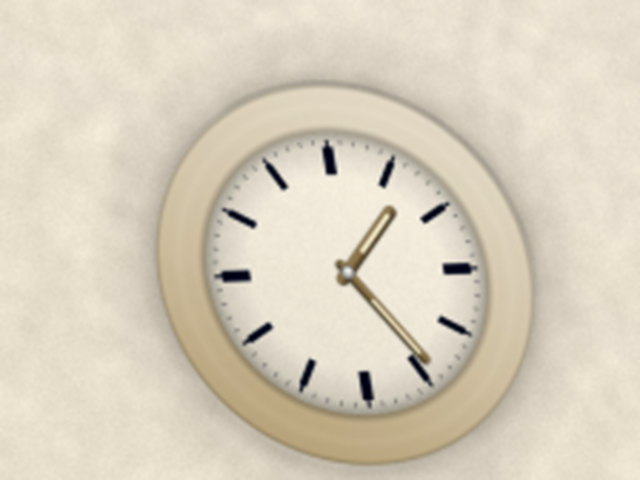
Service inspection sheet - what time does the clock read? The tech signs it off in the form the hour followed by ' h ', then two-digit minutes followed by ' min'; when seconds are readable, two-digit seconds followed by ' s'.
1 h 24 min
